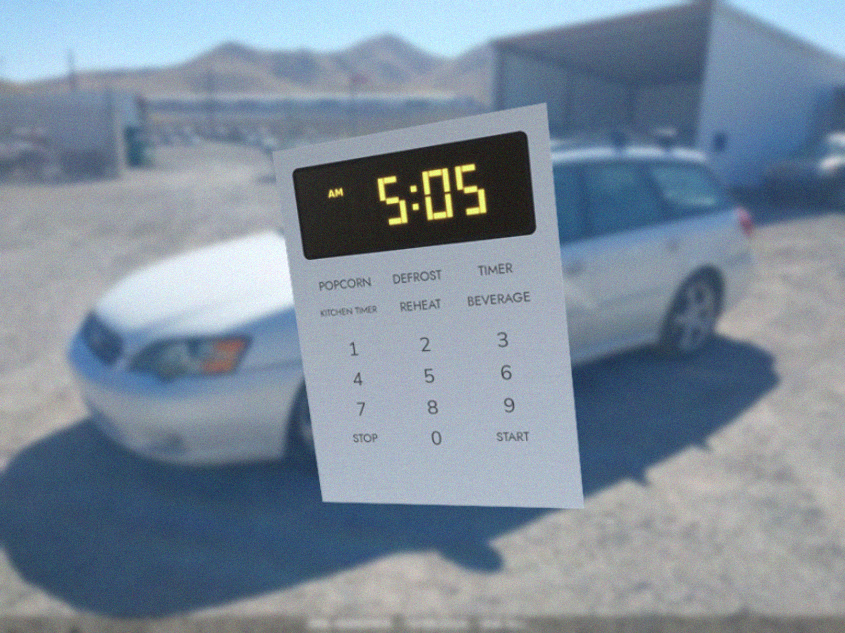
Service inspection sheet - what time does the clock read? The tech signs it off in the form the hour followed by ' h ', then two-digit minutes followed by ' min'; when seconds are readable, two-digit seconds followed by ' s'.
5 h 05 min
